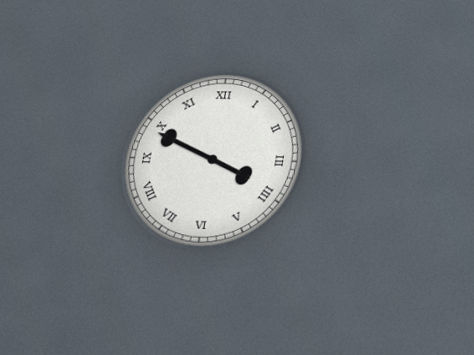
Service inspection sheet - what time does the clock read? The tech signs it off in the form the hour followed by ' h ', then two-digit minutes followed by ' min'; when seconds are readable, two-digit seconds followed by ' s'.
3 h 49 min
